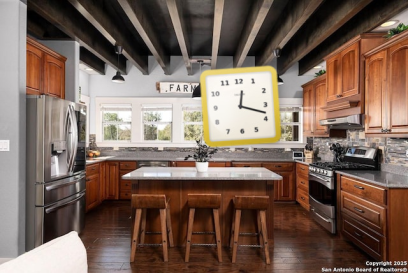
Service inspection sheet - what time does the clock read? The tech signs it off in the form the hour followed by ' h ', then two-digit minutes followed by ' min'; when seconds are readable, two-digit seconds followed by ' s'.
12 h 18 min
